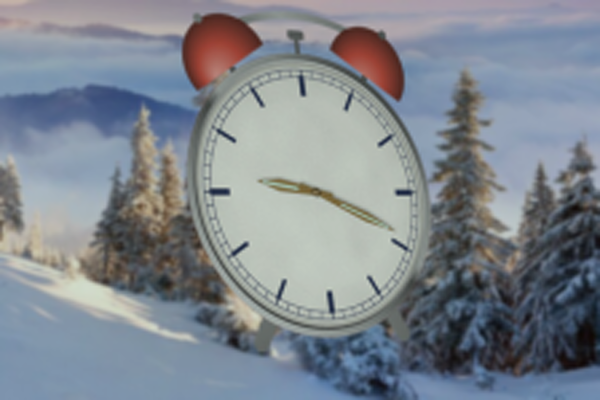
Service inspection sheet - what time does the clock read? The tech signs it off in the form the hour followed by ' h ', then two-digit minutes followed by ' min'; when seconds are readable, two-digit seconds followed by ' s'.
9 h 19 min
